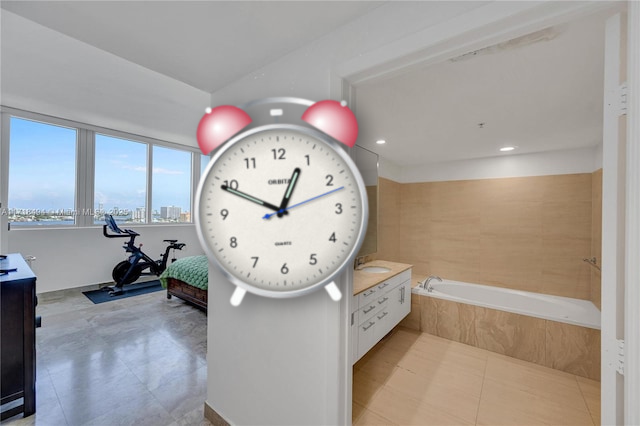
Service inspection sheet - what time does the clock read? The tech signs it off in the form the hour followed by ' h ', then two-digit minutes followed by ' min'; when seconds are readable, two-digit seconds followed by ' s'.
12 h 49 min 12 s
